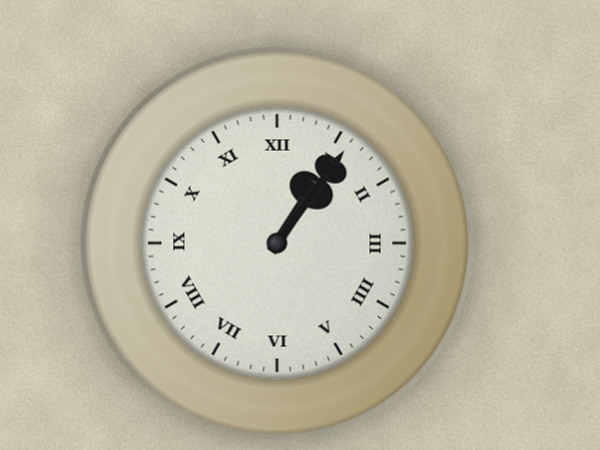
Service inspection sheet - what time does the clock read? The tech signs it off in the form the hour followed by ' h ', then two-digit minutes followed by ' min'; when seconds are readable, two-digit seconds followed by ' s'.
1 h 06 min
